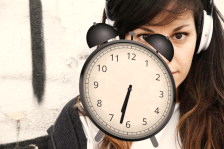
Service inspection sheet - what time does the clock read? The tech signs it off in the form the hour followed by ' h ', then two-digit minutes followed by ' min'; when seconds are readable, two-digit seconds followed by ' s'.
6 h 32 min
